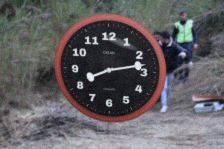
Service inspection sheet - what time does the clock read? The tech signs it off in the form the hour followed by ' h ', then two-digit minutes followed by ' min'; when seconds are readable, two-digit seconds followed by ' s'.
8 h 13 min
